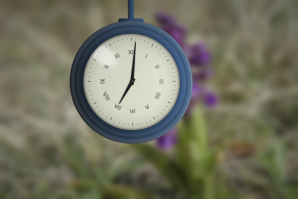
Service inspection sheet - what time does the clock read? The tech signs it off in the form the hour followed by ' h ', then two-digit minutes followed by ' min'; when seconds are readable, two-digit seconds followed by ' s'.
7 h 01 min
